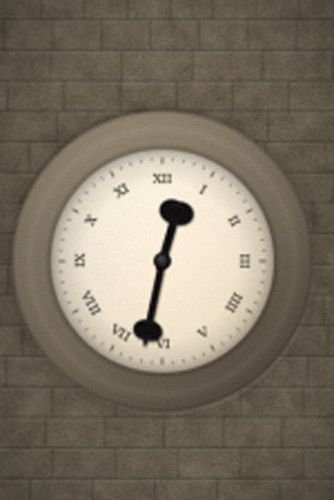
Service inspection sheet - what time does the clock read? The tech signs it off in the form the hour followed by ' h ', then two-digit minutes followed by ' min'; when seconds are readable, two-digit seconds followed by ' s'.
12 h 32 min
